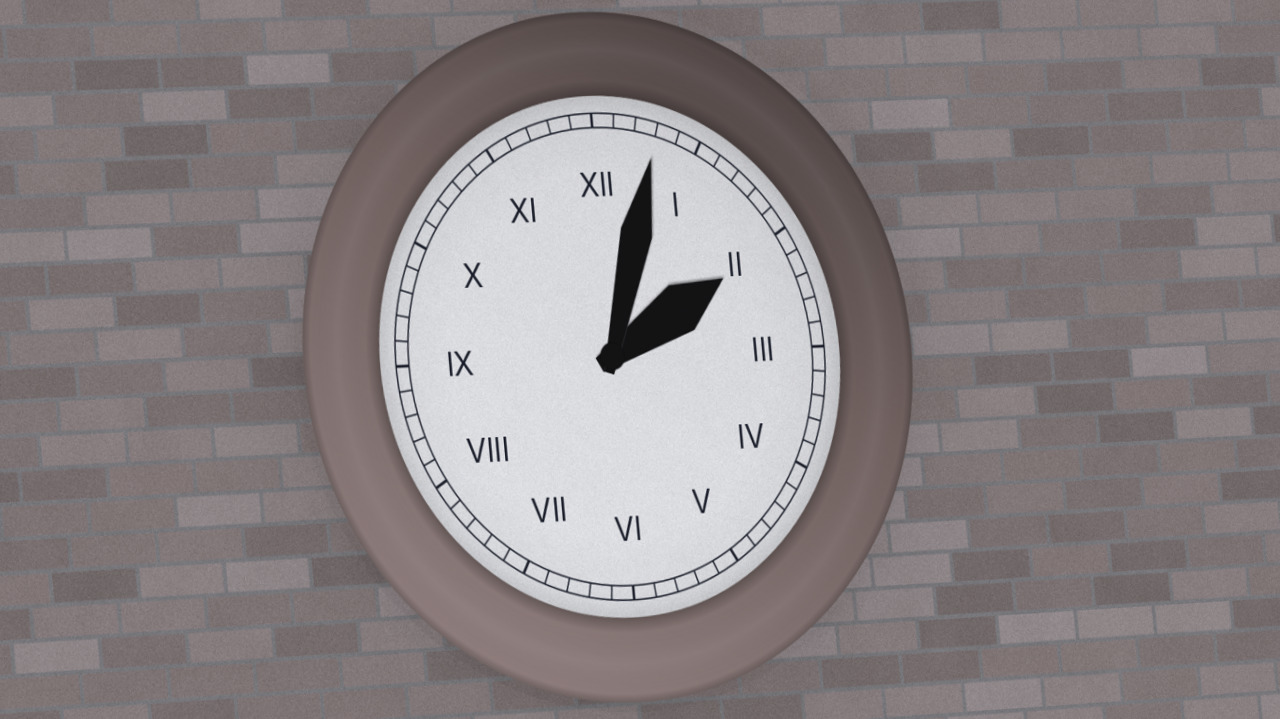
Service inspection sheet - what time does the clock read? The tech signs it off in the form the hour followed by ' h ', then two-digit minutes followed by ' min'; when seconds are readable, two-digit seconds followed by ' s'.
2 h 03 min
